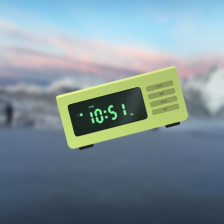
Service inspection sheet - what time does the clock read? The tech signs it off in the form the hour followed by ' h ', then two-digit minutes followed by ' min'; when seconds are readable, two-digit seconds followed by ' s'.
10 h 51 min
